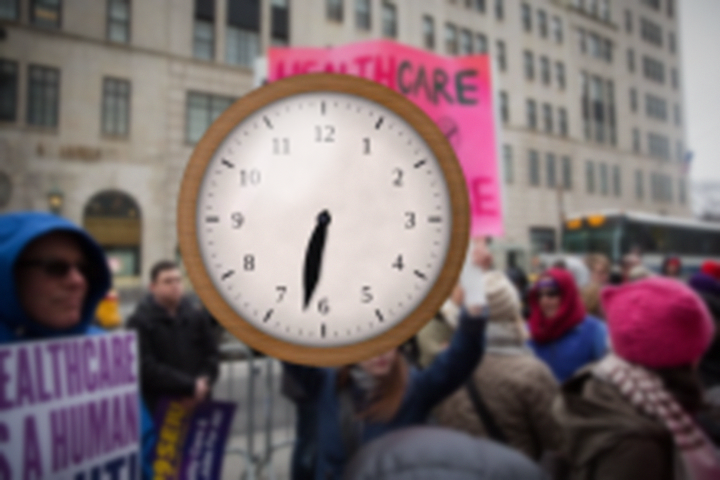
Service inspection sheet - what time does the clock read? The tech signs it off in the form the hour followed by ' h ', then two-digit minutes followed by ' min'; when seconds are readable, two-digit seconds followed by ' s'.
6 h 32 min
